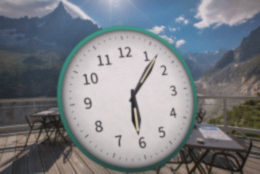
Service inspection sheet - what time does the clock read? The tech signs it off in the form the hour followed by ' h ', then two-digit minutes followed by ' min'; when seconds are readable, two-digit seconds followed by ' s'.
6 h 07 min
